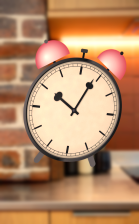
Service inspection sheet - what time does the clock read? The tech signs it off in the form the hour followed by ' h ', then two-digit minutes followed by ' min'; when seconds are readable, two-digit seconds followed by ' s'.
10 h 04 min
